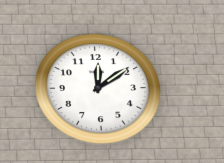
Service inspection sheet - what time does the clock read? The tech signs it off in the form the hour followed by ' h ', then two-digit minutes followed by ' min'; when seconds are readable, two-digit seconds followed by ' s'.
12 h 09 min
